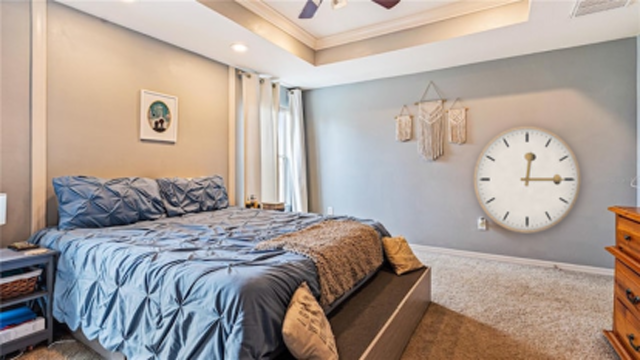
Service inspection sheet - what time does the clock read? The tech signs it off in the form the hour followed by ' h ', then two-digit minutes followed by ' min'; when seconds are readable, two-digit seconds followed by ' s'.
12 h 15 min
